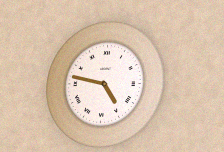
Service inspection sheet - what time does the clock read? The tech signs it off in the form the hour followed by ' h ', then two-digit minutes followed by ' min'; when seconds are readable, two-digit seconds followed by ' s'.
4 h 47 min
